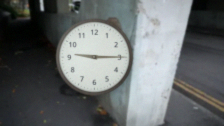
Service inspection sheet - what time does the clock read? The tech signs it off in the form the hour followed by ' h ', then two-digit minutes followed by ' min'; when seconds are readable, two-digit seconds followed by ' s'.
9 h 15 min
